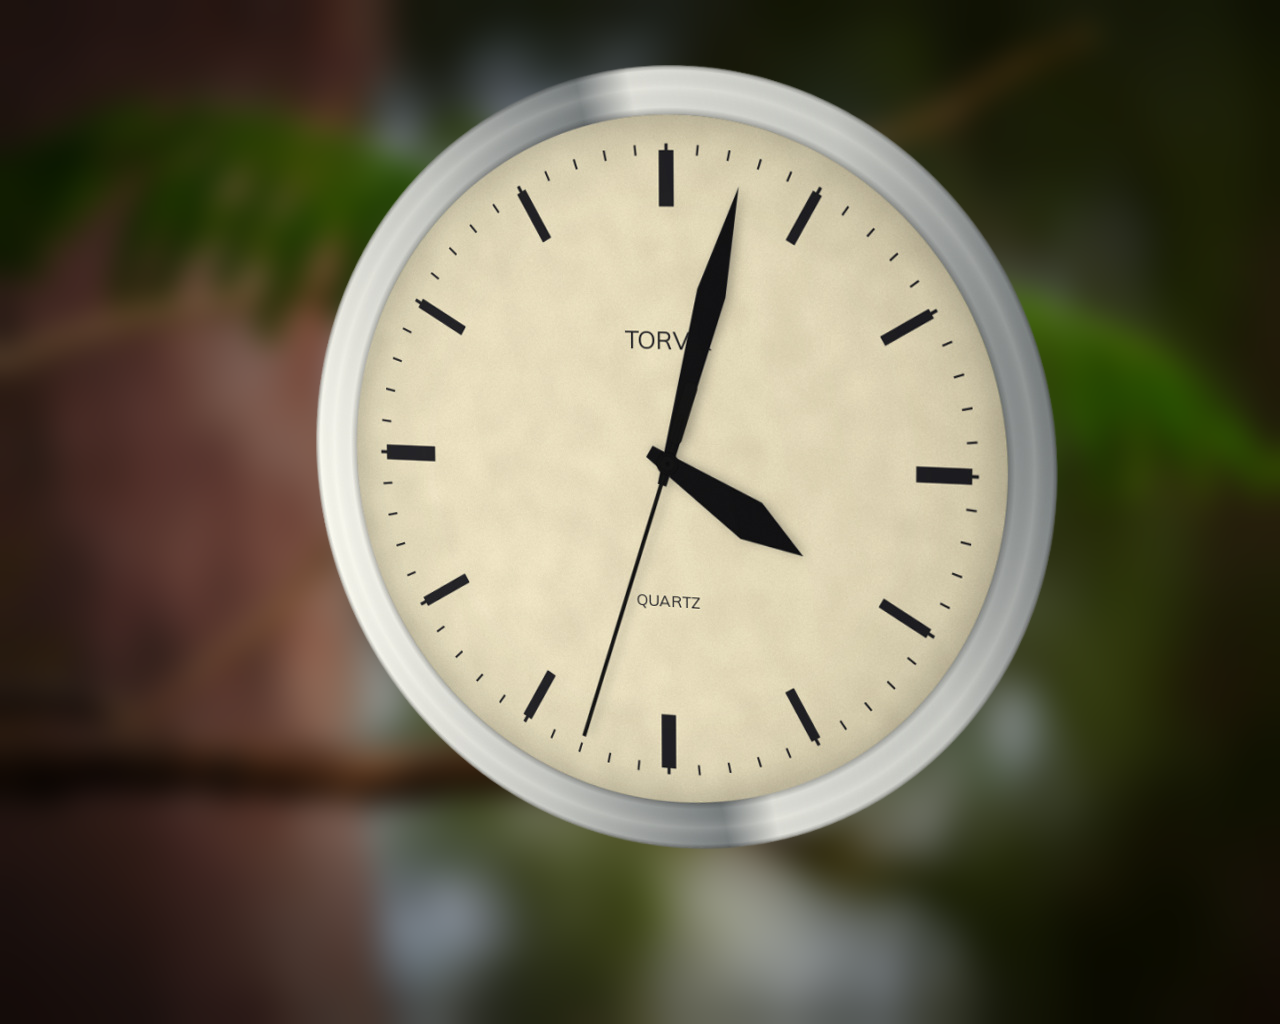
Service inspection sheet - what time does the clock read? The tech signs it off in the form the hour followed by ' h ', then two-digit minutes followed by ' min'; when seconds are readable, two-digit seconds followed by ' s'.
4 h 02 min 33 s
